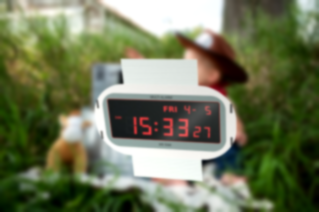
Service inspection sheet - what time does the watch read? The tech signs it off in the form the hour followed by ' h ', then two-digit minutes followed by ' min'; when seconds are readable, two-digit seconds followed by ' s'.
15 h 33 min 27 s
